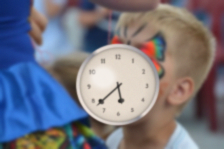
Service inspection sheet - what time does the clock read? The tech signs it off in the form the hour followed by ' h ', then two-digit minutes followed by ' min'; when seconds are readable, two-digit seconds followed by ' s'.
5 h 38 min
